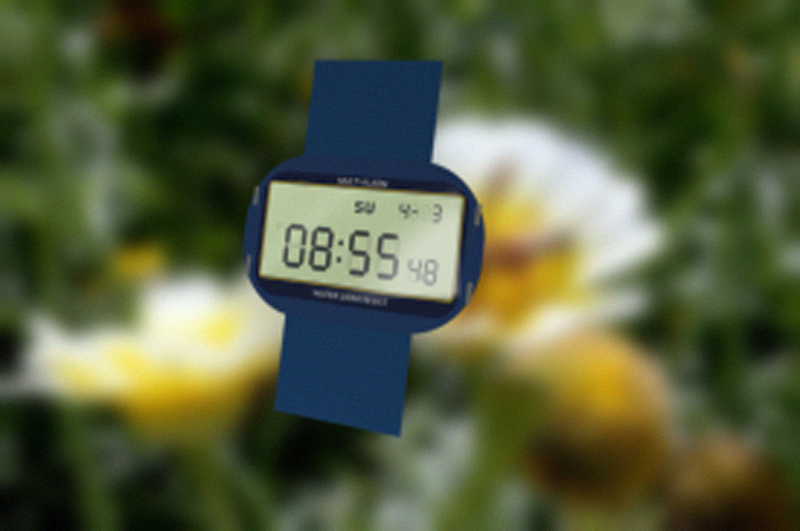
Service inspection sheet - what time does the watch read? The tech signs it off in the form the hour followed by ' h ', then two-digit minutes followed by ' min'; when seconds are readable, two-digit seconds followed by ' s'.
8 h 55 min 48 s
